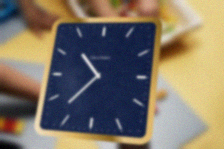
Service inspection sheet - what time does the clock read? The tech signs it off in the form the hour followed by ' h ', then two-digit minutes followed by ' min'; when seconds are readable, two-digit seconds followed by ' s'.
10 h 37 min
